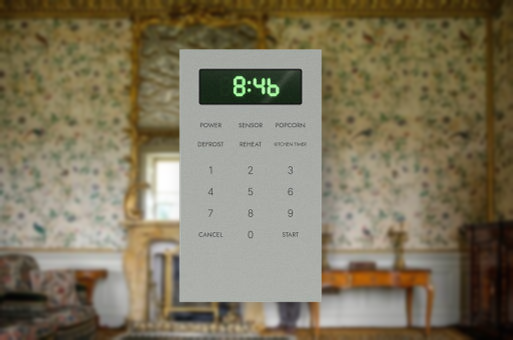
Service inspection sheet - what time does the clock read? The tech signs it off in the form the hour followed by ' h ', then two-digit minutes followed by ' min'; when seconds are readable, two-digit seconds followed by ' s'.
8 h 46 min
